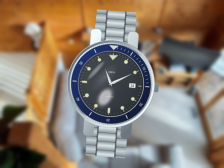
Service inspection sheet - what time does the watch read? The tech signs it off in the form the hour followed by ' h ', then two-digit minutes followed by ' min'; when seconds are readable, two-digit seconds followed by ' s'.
11 h 10 min
